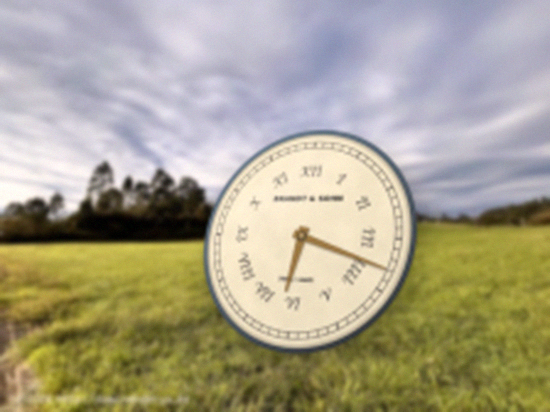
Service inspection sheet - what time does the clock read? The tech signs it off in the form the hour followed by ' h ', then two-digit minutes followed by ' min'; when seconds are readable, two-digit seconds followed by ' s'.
6 h 18 min
